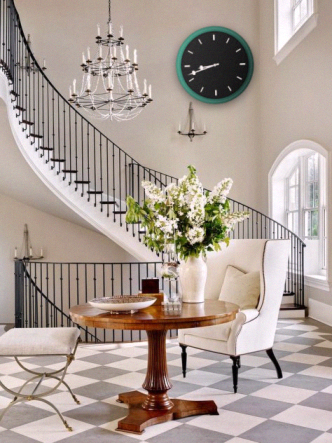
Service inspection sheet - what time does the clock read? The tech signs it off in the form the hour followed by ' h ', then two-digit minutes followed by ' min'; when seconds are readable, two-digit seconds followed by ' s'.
8 h 42 min
